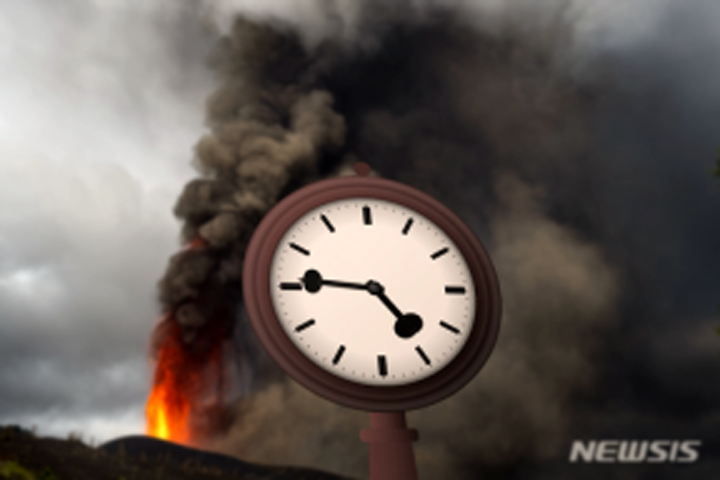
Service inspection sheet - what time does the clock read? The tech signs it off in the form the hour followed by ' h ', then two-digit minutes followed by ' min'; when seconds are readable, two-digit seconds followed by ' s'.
4 h 46 min
